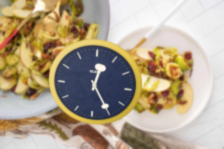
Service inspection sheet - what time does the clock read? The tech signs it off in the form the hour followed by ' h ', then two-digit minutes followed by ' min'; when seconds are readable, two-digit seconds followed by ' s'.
12 h 25 min
